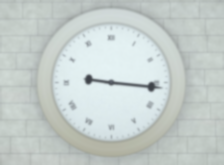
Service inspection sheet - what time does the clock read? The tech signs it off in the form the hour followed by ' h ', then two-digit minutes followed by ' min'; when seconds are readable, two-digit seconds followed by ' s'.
9 h 16 min
